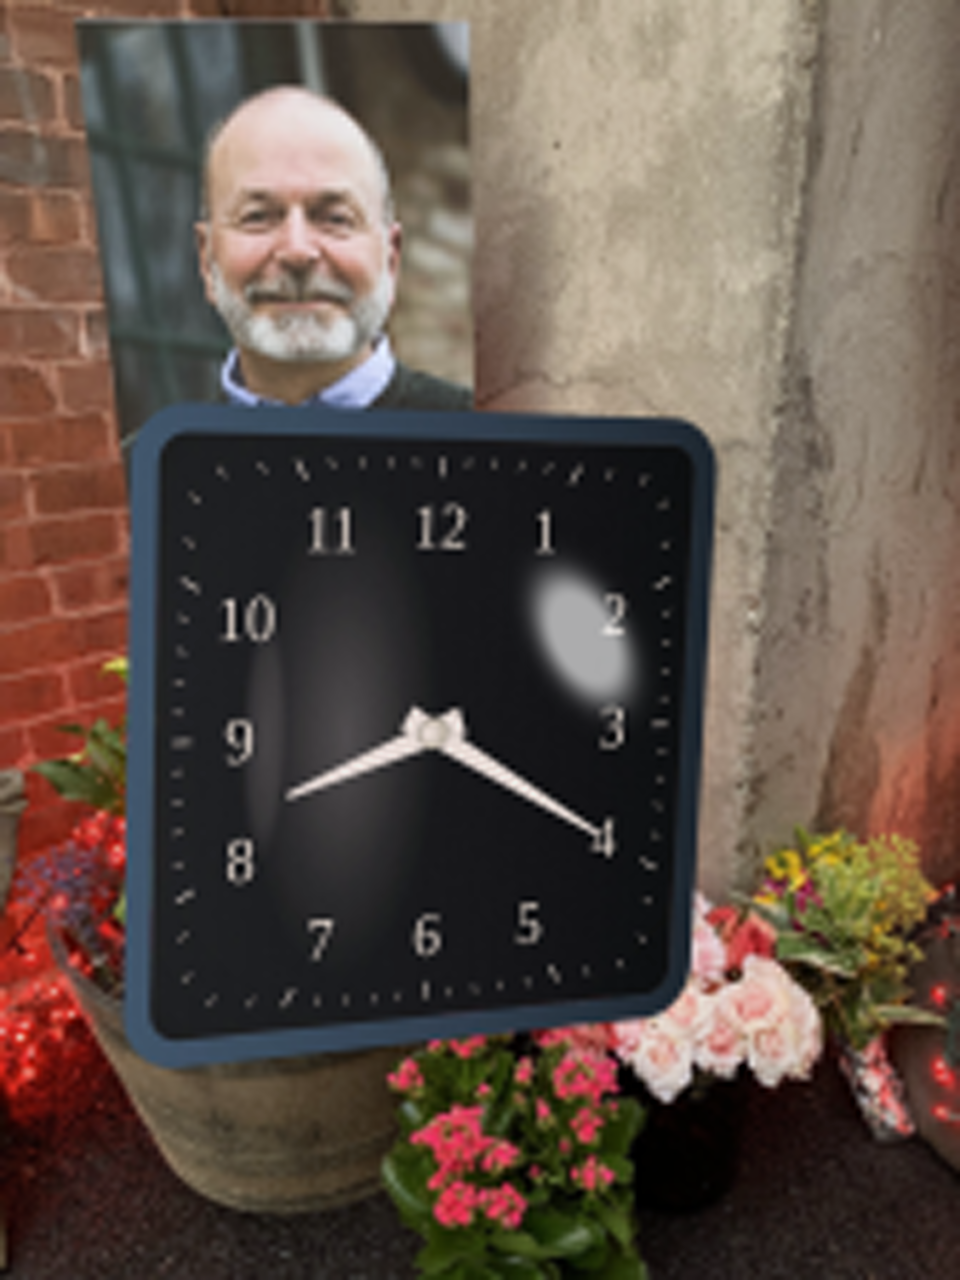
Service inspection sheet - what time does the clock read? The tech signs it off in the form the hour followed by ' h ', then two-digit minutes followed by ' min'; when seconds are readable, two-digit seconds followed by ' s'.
8 h 20 min
